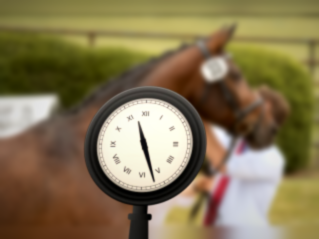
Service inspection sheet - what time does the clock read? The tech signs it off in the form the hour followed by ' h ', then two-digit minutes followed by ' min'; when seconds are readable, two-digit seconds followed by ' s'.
11 h 27 min
